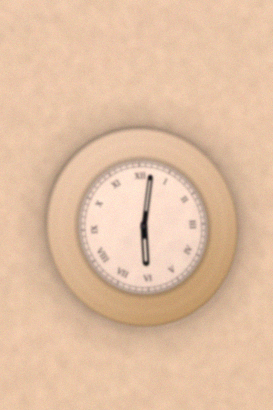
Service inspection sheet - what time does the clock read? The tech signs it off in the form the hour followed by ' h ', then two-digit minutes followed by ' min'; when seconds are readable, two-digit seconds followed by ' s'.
6 h 02 min
